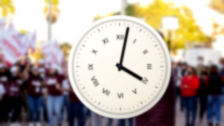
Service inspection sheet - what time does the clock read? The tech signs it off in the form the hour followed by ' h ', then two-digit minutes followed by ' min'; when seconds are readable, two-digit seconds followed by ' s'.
4 h 02 min
